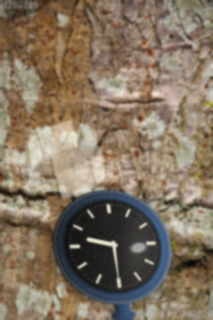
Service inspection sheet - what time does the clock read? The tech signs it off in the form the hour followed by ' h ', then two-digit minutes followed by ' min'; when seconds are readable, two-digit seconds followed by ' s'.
9 h 30 min
